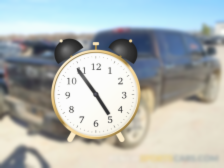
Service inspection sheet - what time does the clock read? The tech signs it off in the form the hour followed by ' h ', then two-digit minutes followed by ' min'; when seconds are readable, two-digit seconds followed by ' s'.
4 h 54 min
